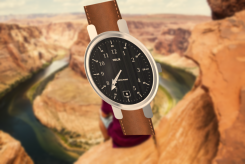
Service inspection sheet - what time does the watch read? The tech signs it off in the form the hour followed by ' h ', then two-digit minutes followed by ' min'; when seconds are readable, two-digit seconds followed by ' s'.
7 h 37 min
